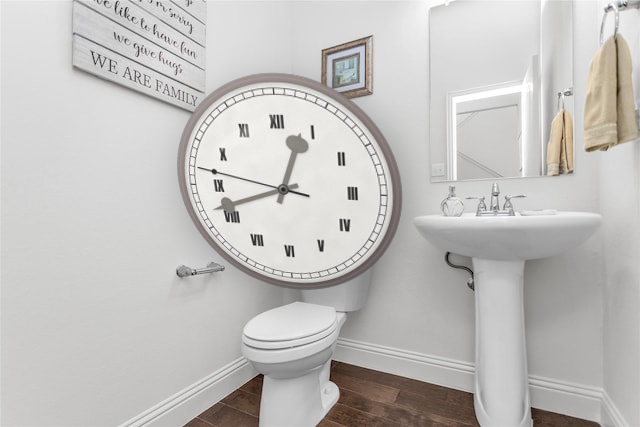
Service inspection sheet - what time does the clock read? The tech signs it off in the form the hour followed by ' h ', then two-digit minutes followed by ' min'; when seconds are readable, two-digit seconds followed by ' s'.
12 h 41 min 47 s
